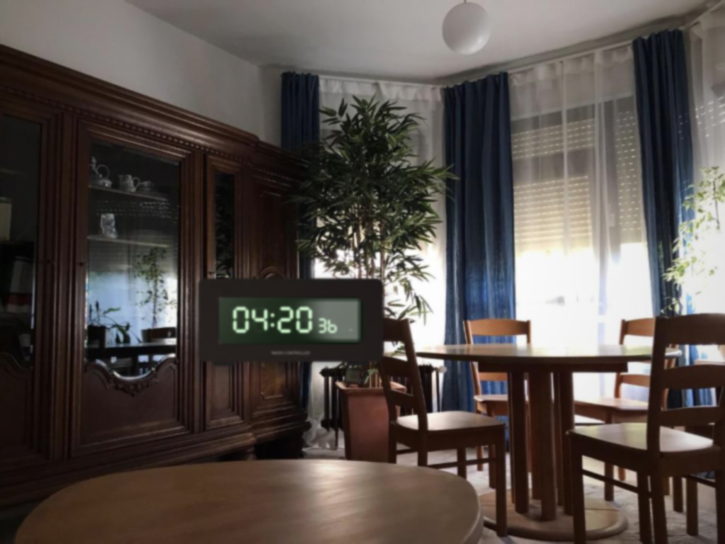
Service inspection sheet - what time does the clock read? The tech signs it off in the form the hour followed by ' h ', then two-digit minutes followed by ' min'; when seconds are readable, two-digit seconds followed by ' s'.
4 h 20 min 36 s
